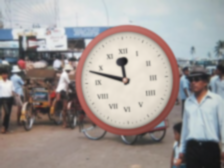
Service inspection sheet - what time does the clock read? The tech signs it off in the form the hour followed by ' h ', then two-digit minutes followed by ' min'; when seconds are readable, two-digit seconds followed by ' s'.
11 h 48 min
